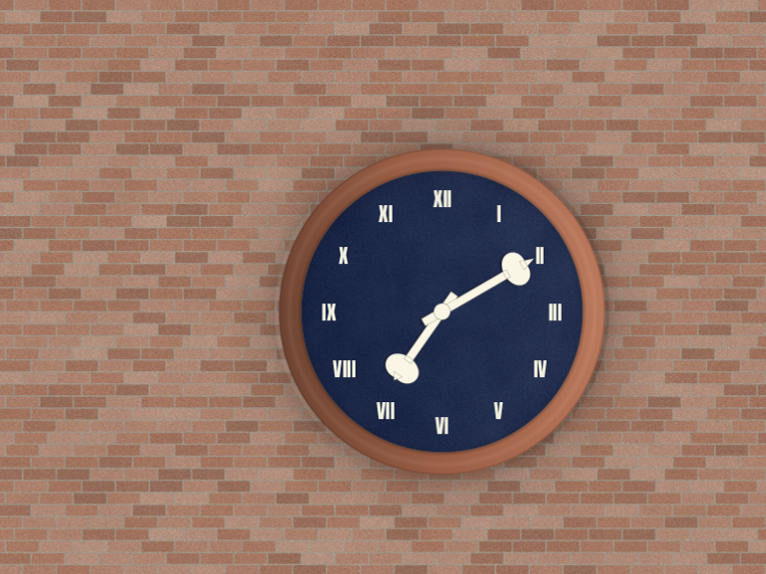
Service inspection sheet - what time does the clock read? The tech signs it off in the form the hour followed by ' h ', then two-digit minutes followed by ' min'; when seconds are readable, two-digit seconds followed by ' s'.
7 h 10 min
